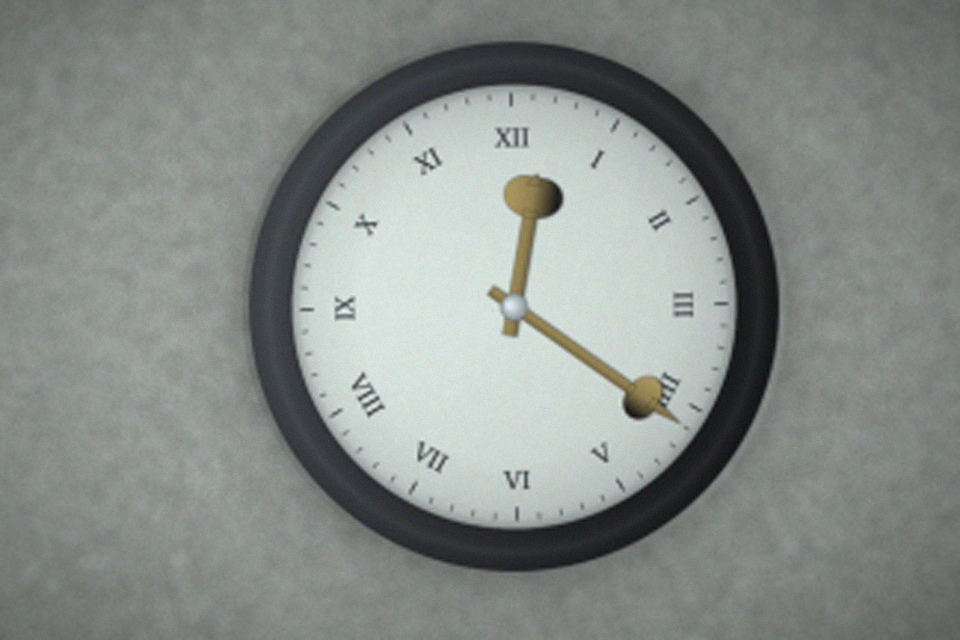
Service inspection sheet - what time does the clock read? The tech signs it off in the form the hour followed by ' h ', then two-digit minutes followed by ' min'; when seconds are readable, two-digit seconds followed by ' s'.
12 h 21 min
